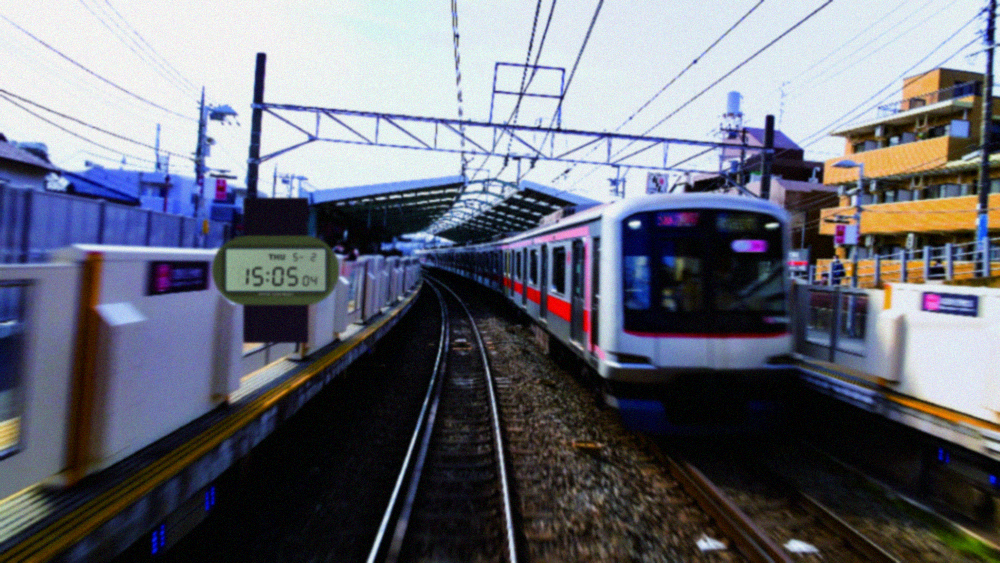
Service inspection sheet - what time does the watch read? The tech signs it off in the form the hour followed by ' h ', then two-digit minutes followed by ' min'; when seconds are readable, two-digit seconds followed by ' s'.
15 h 05 min
